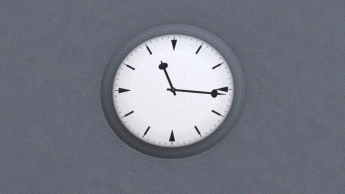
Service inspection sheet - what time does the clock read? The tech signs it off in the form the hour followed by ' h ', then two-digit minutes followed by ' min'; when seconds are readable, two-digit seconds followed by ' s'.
11 h 16 min
